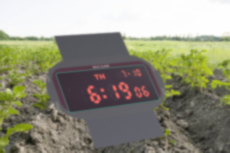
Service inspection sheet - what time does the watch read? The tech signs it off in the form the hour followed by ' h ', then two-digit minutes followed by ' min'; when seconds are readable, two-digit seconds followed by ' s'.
6 h 19 min 06 s
